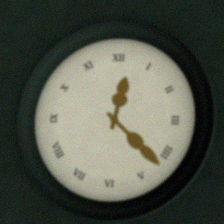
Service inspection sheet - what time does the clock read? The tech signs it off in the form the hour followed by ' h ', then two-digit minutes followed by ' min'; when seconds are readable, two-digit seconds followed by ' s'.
12 h 22 min
